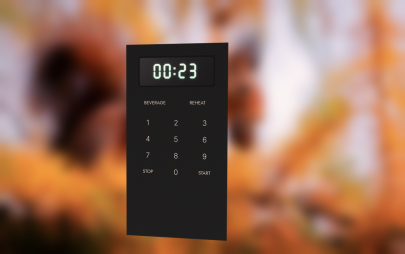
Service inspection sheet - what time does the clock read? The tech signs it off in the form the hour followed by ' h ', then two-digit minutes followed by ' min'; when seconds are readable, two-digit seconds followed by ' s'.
0 h 23 min
